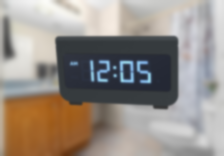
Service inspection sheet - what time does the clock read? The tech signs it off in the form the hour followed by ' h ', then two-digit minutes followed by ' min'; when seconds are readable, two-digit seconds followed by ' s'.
12 h 05 min
